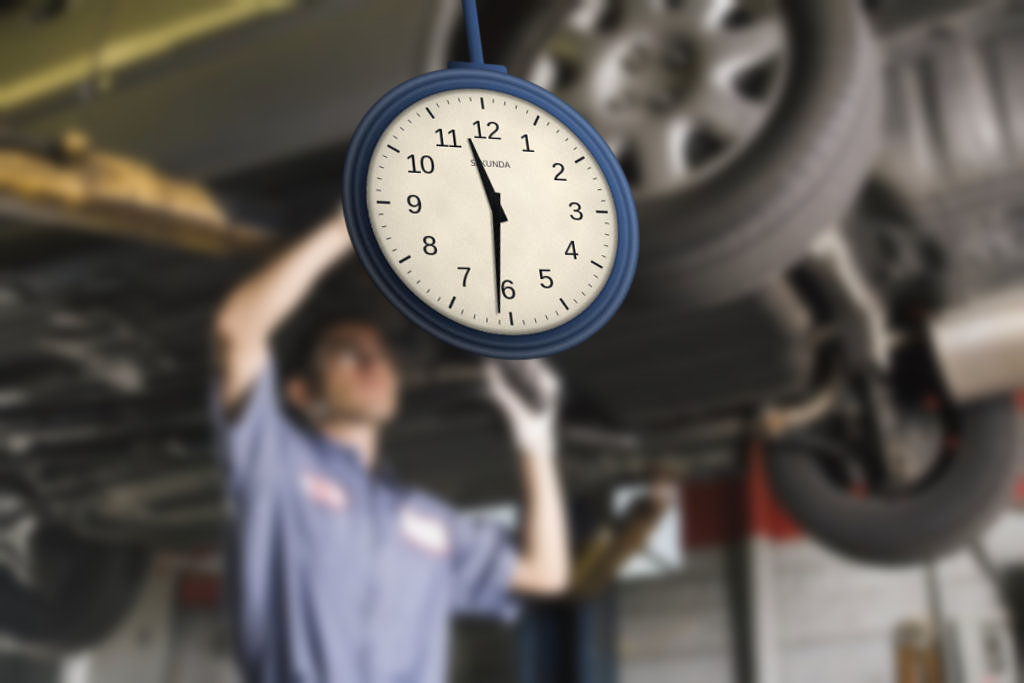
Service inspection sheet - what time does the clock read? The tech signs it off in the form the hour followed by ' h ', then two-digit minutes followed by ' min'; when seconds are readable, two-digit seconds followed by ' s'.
11 h 31 min
